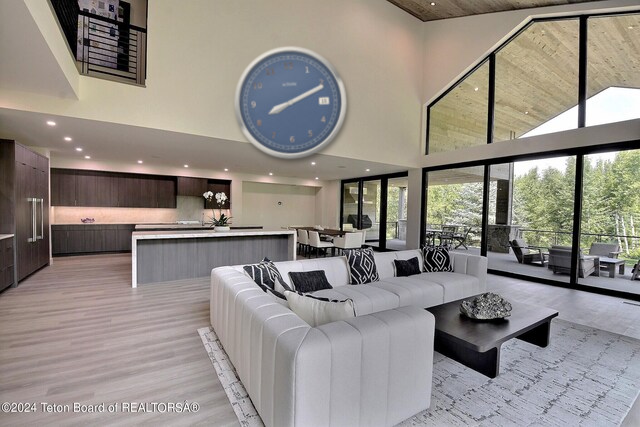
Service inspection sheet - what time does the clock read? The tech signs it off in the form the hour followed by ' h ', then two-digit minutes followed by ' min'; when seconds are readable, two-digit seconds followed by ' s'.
8 h 11 min
